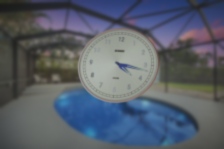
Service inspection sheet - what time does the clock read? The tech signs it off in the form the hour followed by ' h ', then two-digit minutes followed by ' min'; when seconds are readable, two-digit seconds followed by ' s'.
4 h 17 min
